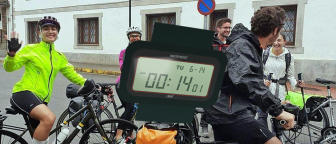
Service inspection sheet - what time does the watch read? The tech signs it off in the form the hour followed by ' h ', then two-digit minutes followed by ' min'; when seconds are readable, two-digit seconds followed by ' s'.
0 h 14 min 01 s
